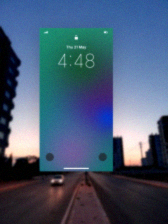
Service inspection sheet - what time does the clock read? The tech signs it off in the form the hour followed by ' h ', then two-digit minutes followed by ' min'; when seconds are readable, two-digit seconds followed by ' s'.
4 h 48 min
